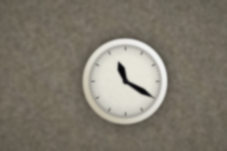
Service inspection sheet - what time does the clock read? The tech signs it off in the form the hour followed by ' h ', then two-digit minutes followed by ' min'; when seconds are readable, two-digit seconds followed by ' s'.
11 h 20 min
